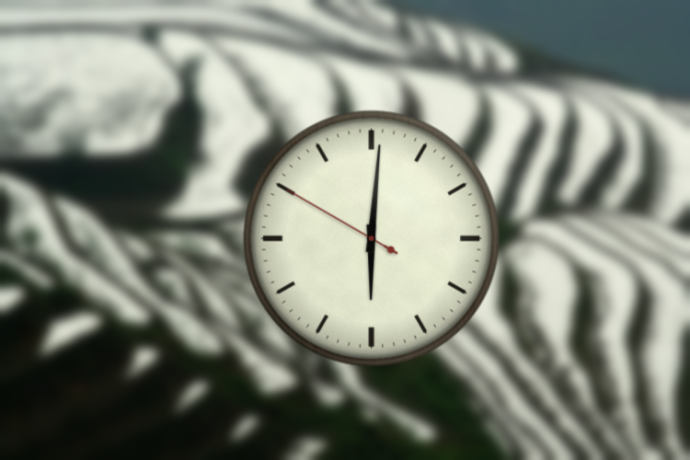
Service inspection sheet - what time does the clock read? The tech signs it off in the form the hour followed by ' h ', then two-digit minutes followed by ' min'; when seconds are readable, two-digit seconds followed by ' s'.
6 h 00 min 50 s
